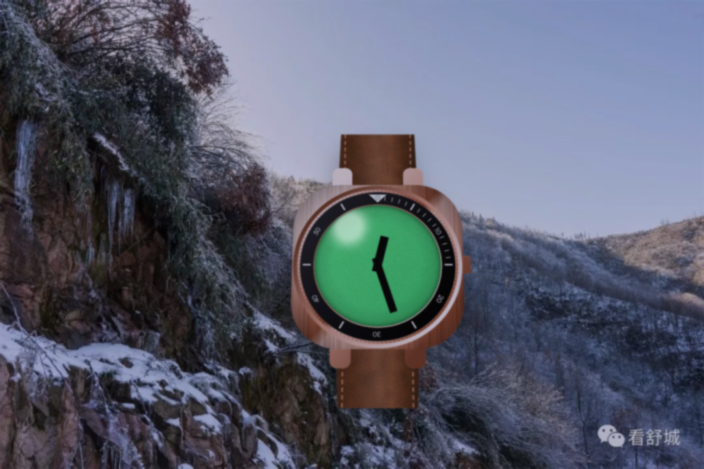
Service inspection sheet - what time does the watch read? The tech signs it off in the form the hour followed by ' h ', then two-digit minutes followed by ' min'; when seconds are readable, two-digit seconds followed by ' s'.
12 h 27 min
